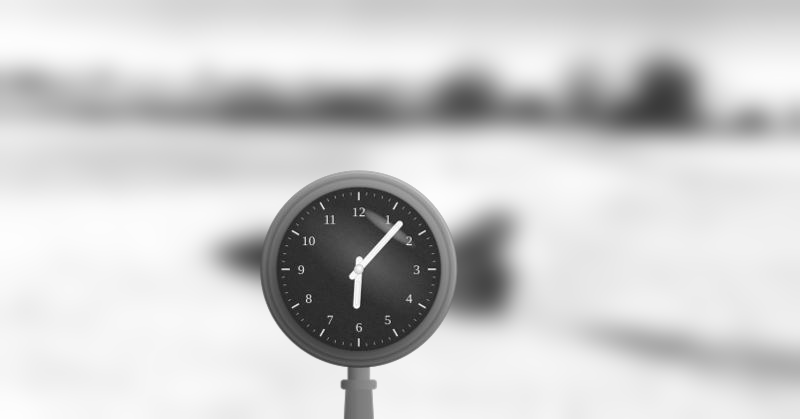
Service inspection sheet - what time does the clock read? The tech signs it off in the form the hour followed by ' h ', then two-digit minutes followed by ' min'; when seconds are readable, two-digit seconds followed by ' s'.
6 h 07 min
